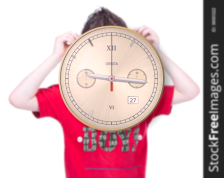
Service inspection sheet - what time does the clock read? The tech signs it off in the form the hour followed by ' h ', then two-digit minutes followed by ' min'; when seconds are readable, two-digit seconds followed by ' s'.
9 h 16 min
